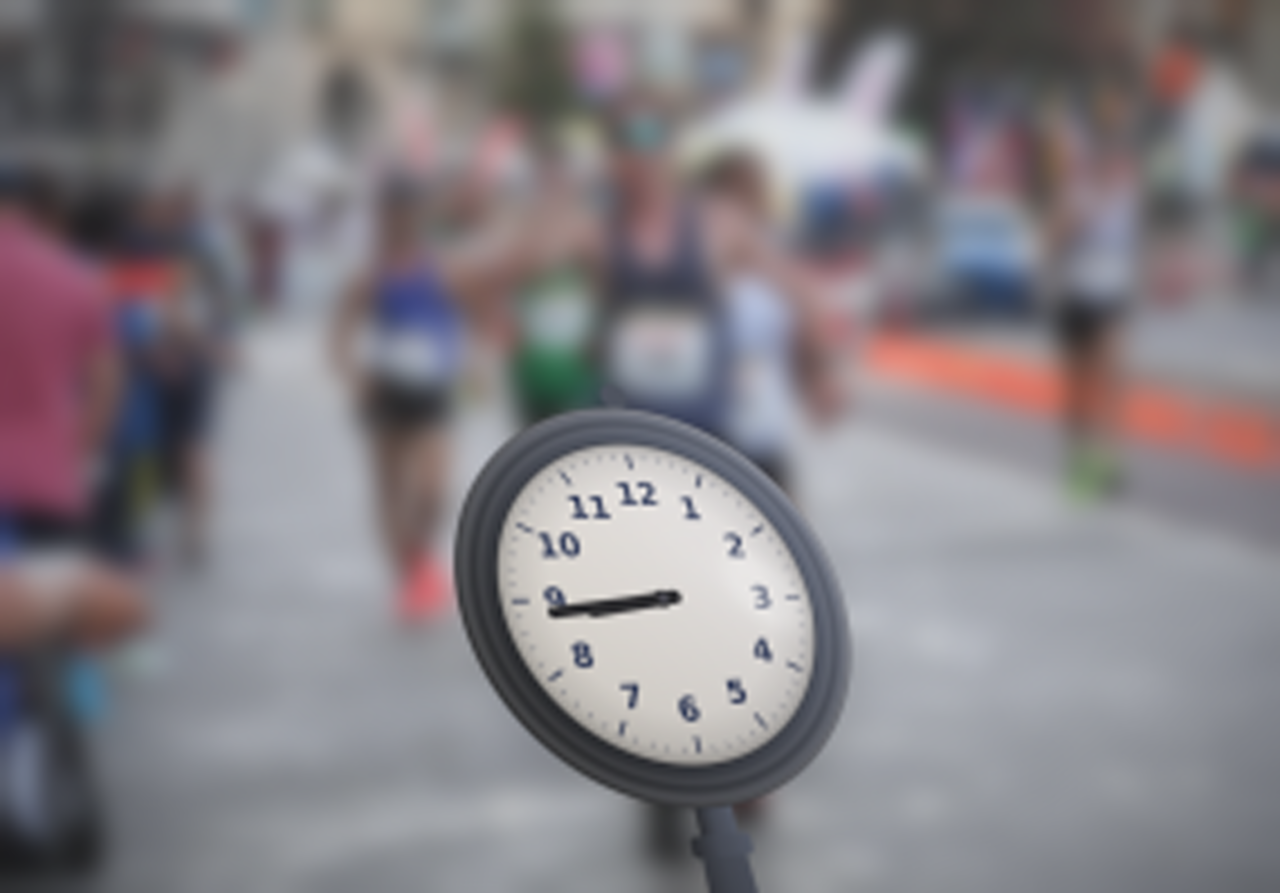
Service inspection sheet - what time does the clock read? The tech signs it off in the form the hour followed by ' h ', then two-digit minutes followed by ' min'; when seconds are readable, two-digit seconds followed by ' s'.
8 h 44 min
